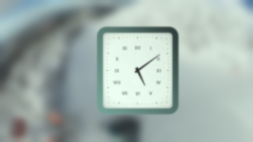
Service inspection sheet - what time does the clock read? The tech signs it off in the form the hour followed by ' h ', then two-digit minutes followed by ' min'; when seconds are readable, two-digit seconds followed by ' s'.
5 h 09 min
